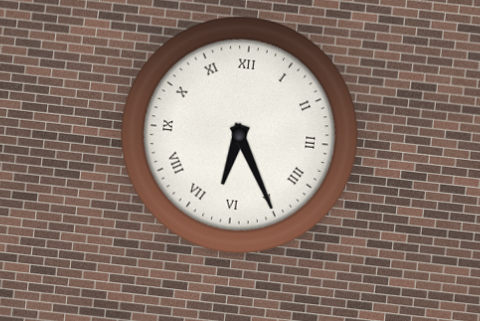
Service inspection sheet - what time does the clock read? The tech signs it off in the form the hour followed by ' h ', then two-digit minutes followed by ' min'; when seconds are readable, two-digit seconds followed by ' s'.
6 h 25 min
